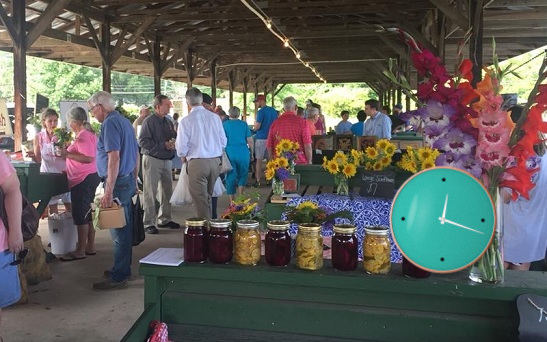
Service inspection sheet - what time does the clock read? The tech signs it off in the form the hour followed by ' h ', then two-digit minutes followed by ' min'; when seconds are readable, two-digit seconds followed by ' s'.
12 h 18 min
